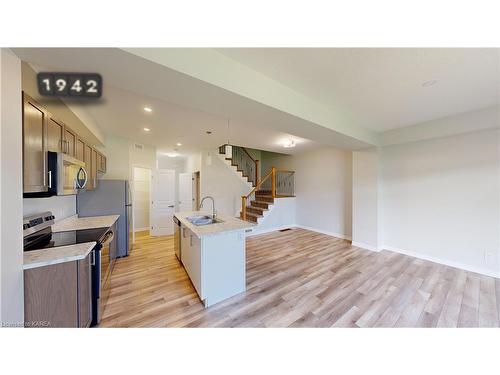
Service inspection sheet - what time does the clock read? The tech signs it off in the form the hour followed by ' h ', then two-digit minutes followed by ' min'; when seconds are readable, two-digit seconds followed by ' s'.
19 h 42 min
